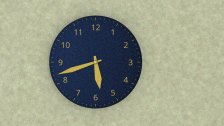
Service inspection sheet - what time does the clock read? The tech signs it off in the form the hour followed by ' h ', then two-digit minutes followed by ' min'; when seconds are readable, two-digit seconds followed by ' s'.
5 h 42 min
